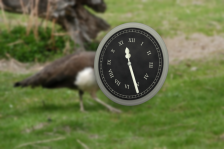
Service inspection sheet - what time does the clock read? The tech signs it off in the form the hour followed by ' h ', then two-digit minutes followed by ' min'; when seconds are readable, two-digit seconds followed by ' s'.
11 h 26 min
